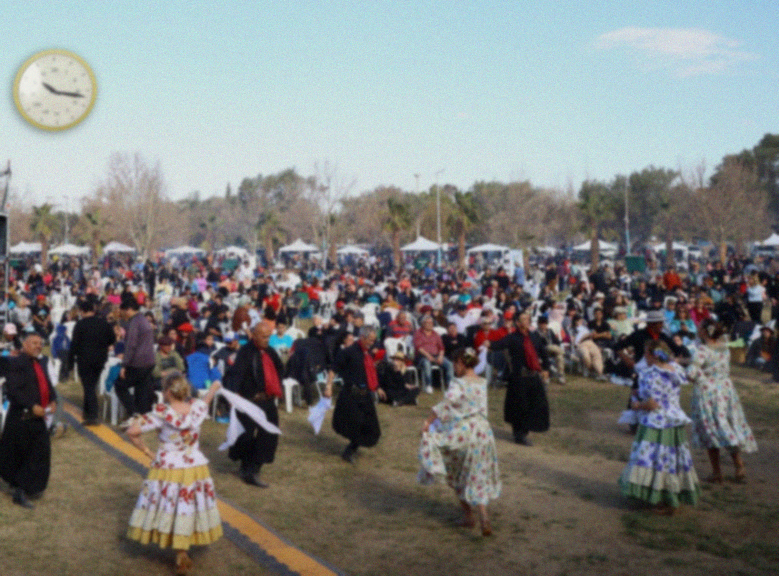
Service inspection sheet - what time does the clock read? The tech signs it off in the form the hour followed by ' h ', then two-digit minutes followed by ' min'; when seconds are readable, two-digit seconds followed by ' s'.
10 h 17 min
